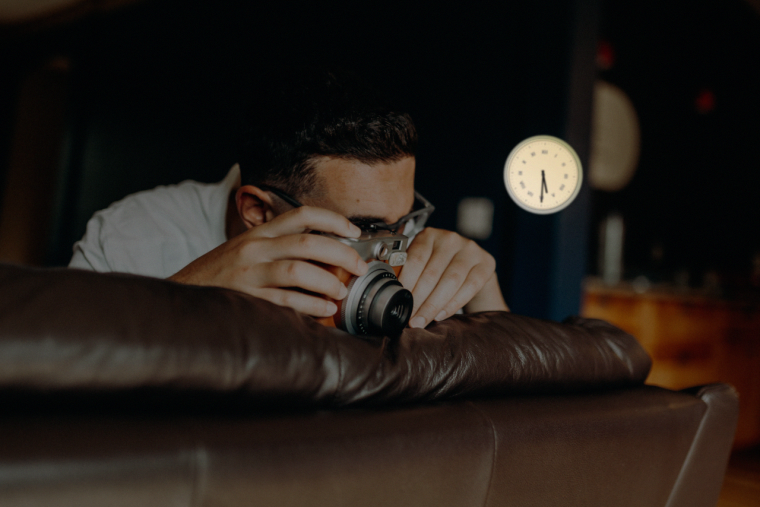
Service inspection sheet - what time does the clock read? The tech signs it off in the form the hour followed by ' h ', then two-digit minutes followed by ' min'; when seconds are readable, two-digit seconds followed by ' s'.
5 h 30 min
